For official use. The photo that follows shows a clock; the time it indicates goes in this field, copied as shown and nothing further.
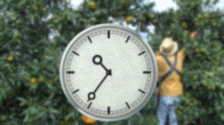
10:36
